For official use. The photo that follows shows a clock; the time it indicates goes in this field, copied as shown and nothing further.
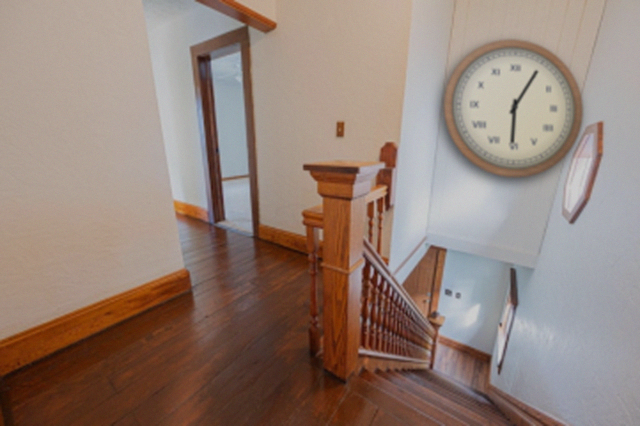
6:05
